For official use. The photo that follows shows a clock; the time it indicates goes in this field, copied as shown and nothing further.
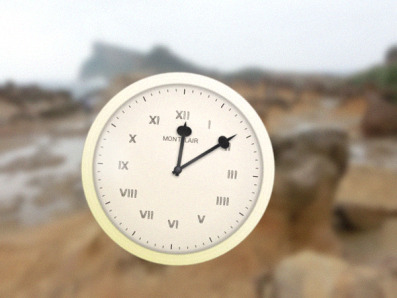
12:09
